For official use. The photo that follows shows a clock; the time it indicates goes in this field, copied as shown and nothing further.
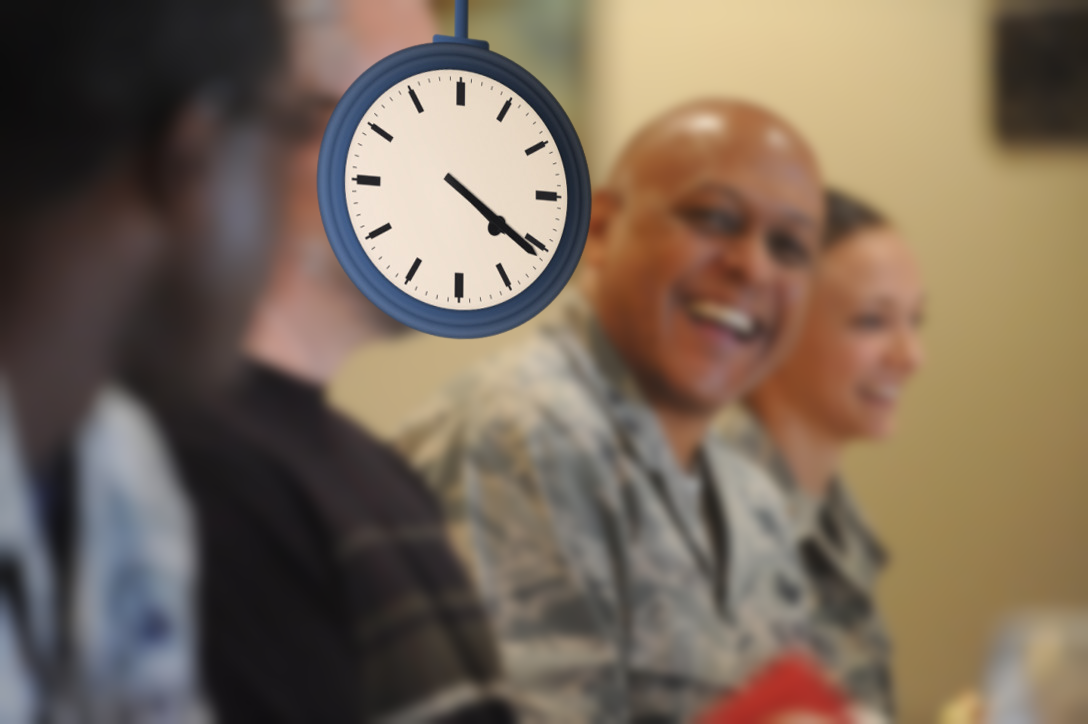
4:21
